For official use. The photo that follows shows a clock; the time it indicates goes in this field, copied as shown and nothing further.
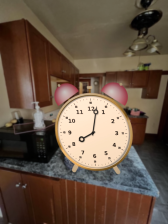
8:02
